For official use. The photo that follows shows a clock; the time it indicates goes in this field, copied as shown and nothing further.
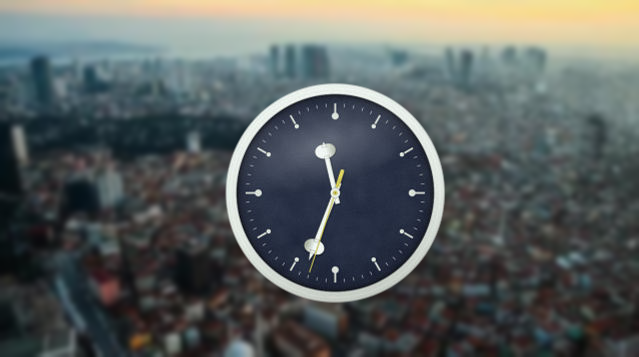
11:33:33
